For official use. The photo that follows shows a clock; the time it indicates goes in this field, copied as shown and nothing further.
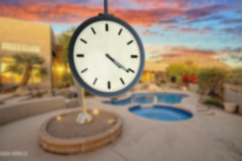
4:21
